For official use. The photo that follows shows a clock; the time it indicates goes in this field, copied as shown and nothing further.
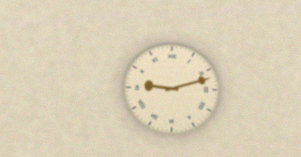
9:12
